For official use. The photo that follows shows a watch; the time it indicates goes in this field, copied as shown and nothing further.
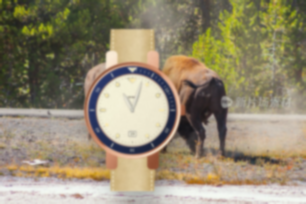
11:03
